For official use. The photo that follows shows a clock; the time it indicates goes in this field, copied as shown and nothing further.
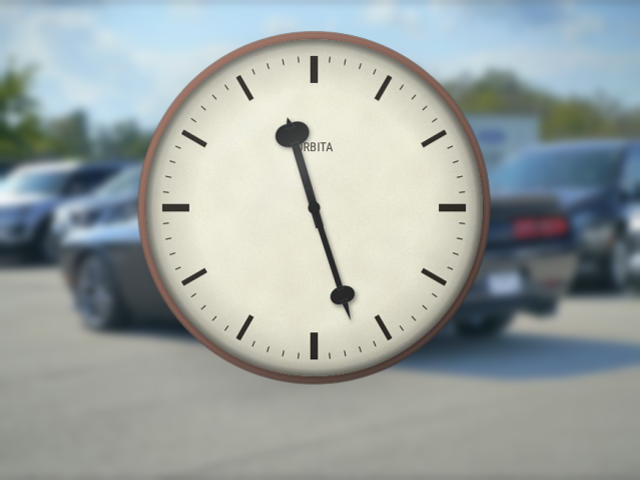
11:27
